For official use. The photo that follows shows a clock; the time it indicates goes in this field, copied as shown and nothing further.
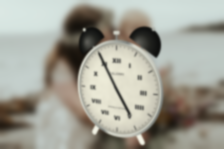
4:55
